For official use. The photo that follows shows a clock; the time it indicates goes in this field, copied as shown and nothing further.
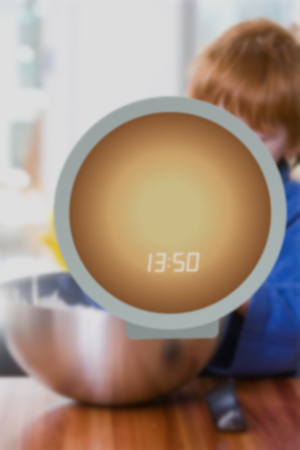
13:50
